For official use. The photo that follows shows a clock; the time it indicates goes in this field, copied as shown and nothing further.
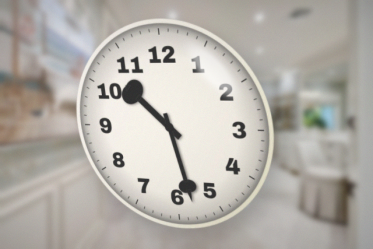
10:28
